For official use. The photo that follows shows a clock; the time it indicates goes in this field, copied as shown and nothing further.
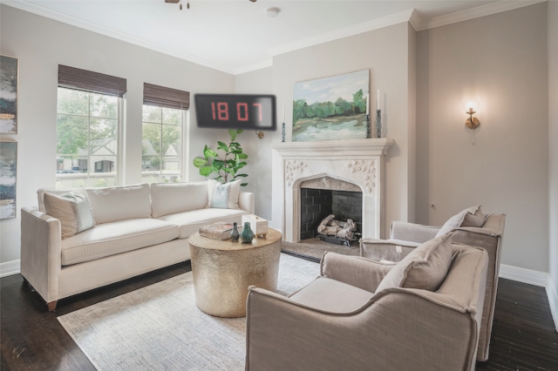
18:07
